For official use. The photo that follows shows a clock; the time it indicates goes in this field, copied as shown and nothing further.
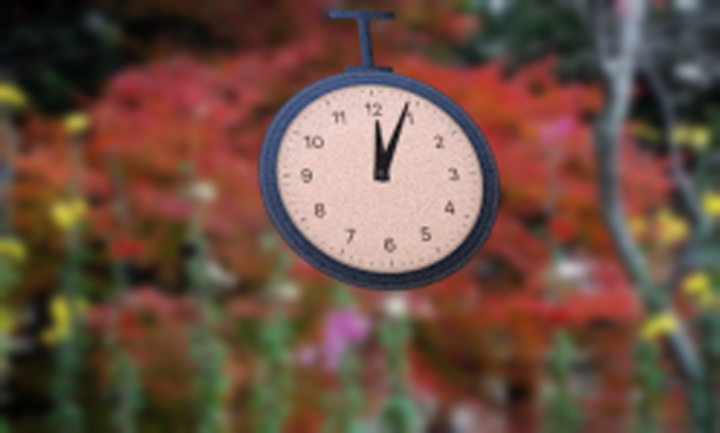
12:04
